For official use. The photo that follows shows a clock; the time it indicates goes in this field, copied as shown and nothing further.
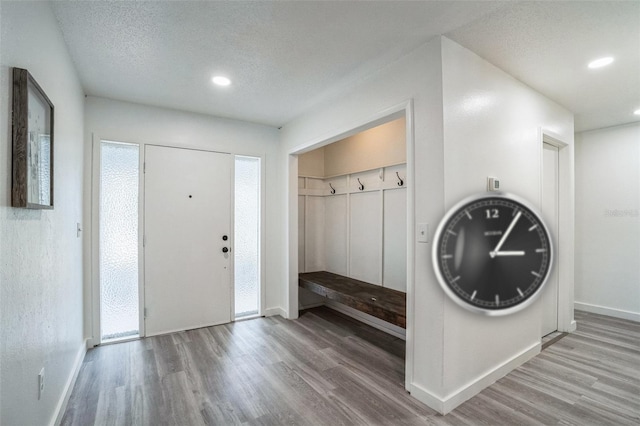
3:06
